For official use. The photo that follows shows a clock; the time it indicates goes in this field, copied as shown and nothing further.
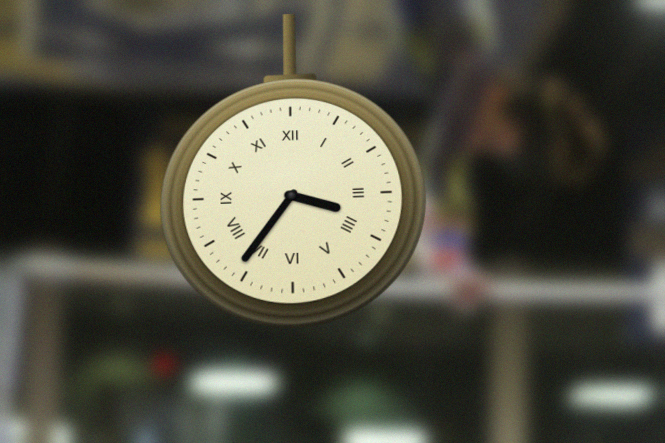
3:36
